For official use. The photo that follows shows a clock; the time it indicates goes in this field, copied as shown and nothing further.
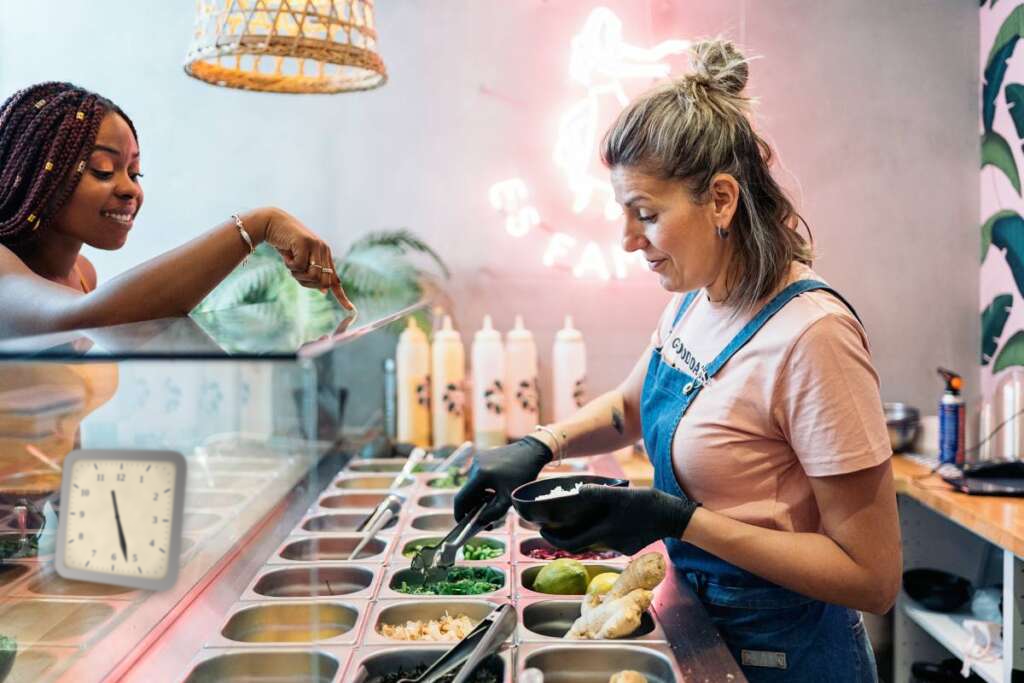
11:27
